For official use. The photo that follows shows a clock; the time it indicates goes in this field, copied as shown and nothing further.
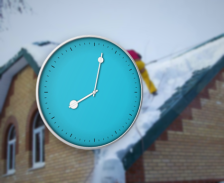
8:02
